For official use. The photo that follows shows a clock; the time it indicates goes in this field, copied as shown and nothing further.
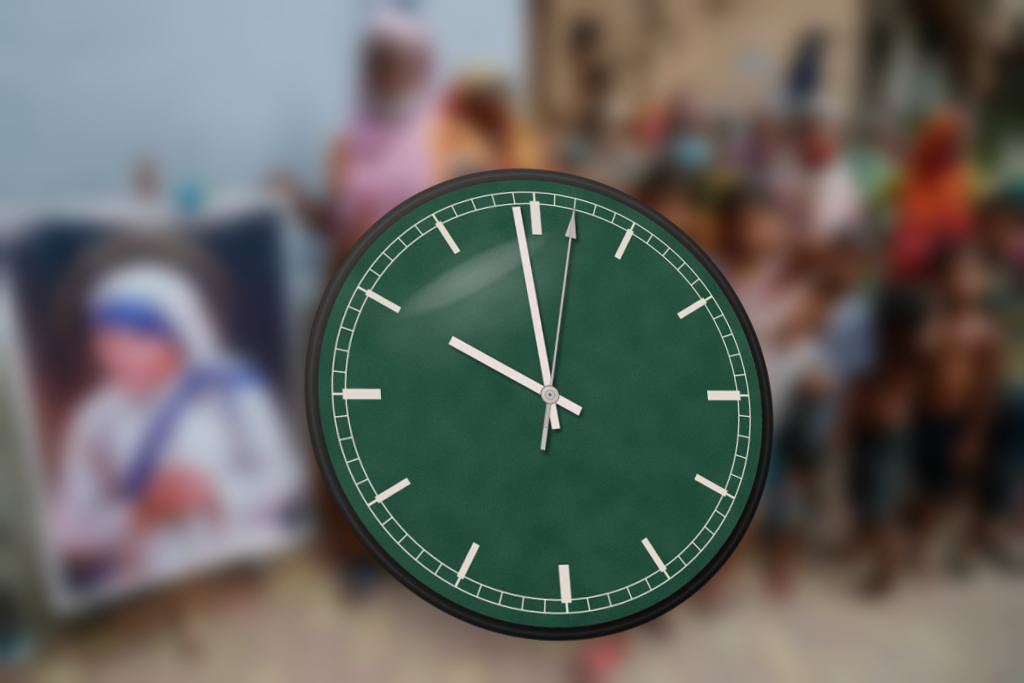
9:59:02
